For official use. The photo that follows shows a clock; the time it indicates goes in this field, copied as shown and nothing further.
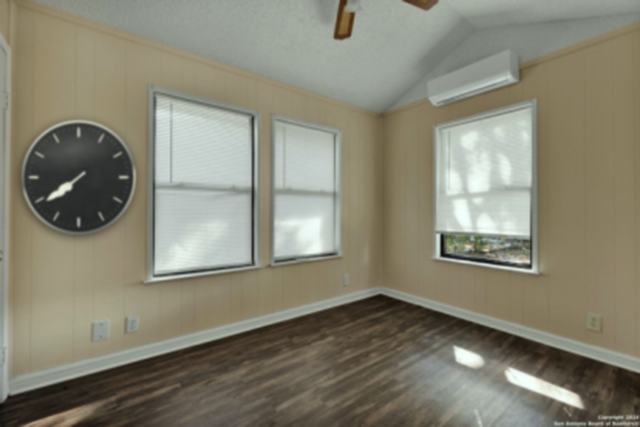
7:39
